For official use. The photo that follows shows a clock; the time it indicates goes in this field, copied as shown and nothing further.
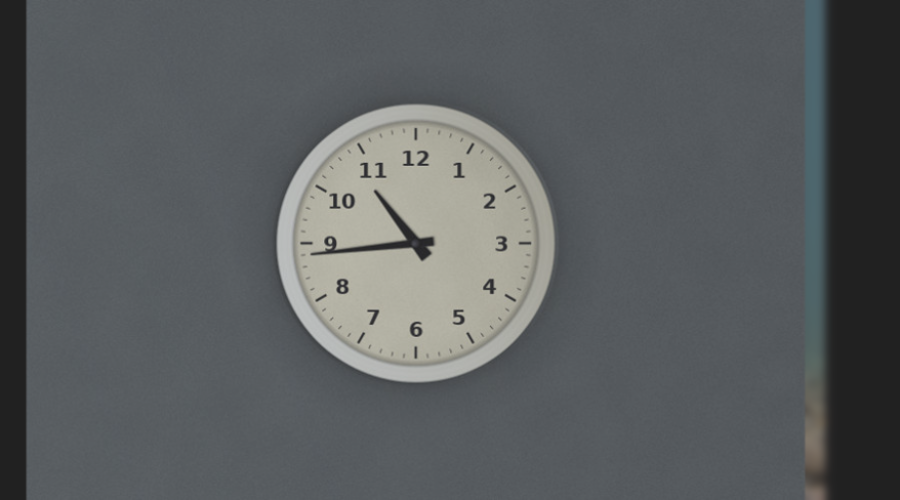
10:44
